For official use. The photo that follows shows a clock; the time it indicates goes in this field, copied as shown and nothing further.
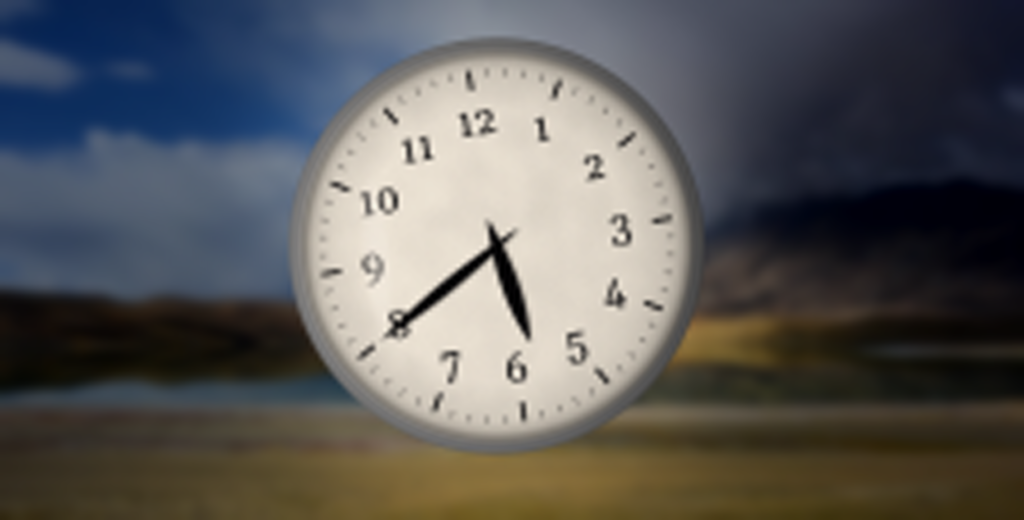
5:40
